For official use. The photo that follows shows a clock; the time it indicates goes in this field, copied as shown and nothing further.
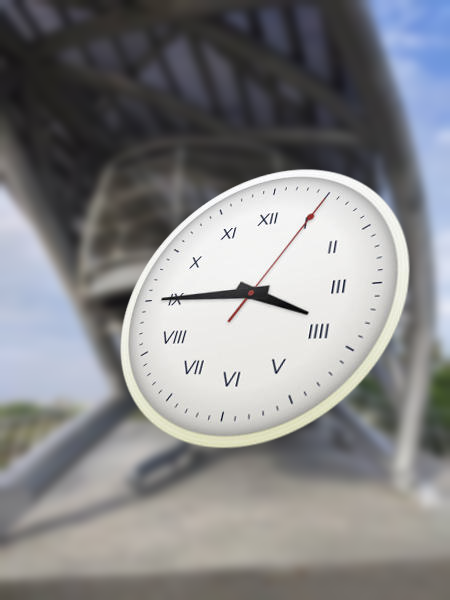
3:45:05
